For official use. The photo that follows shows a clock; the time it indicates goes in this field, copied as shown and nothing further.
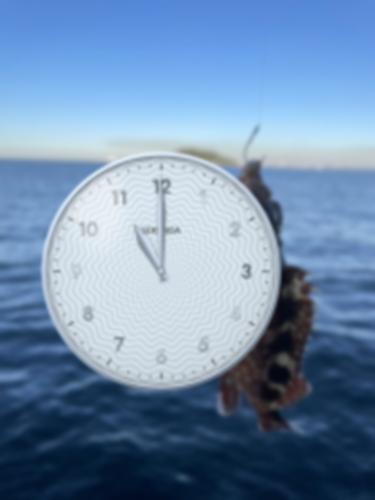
11:00
